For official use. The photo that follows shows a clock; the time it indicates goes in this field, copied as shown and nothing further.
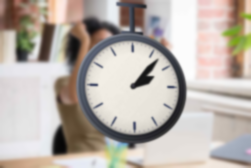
2:07
